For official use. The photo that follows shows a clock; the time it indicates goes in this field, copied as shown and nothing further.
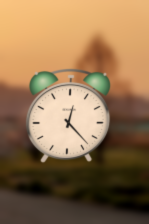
12:23
